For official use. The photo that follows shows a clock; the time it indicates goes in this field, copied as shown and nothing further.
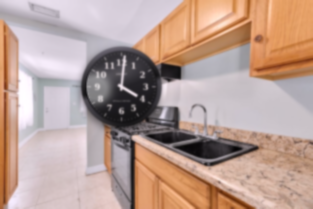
4:01
